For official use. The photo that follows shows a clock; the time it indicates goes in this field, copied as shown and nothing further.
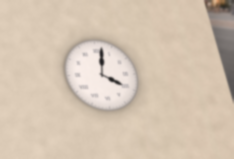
4:02
